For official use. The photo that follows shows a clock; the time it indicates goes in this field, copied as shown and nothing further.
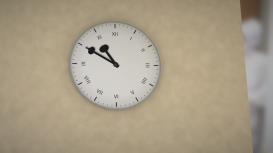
10:50
